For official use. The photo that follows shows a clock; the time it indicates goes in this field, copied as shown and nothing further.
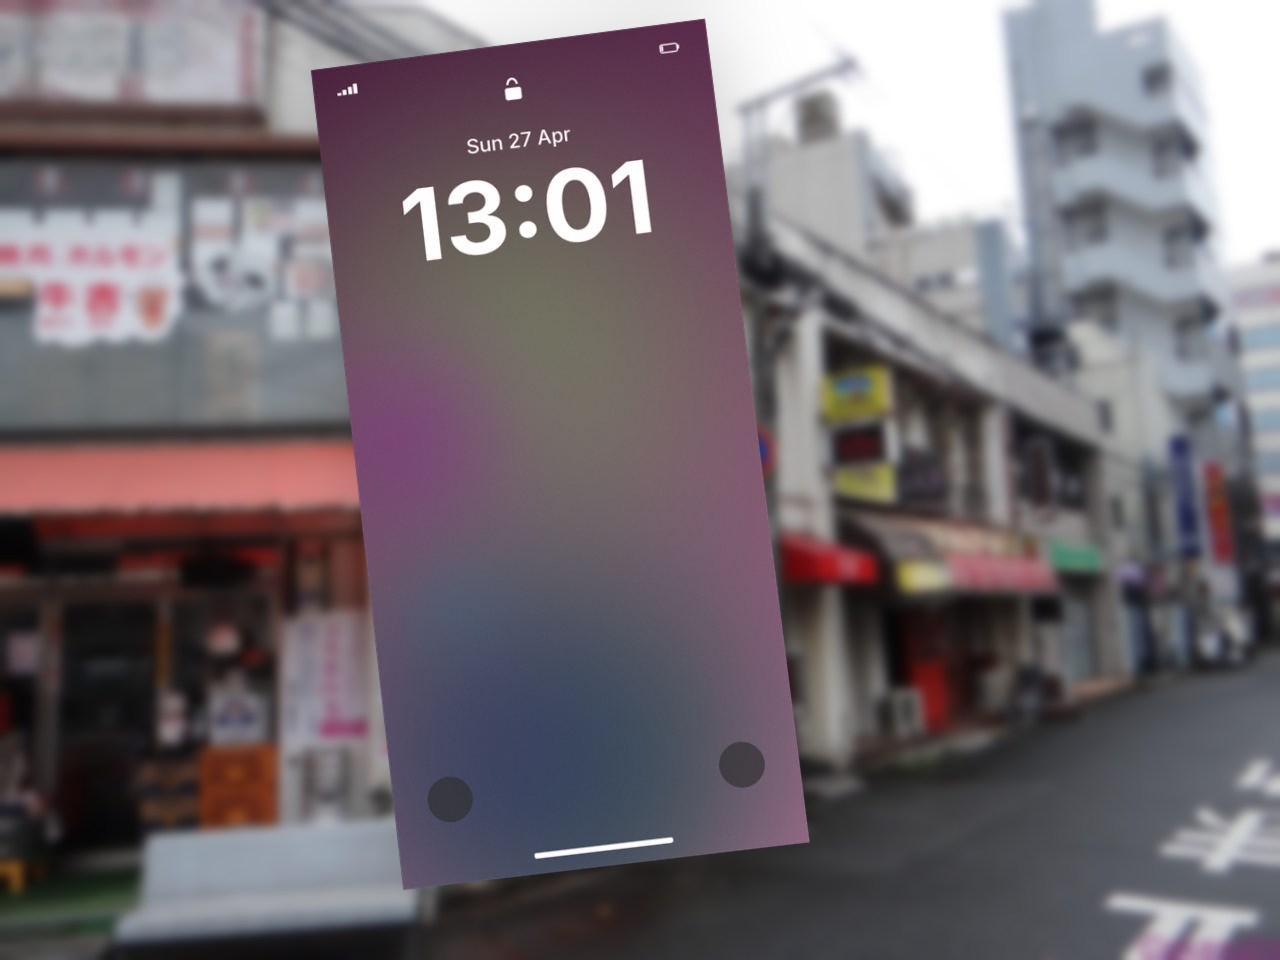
13:01
